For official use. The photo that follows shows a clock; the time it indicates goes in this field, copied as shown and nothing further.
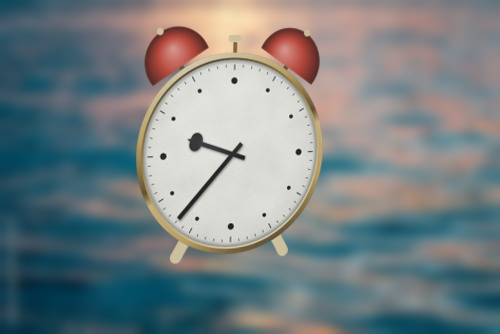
9:37
